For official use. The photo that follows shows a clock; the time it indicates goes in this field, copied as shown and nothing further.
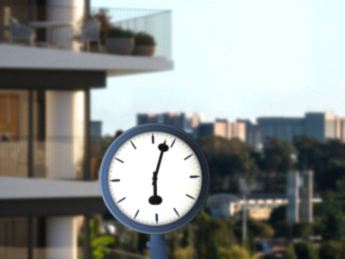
6:03
